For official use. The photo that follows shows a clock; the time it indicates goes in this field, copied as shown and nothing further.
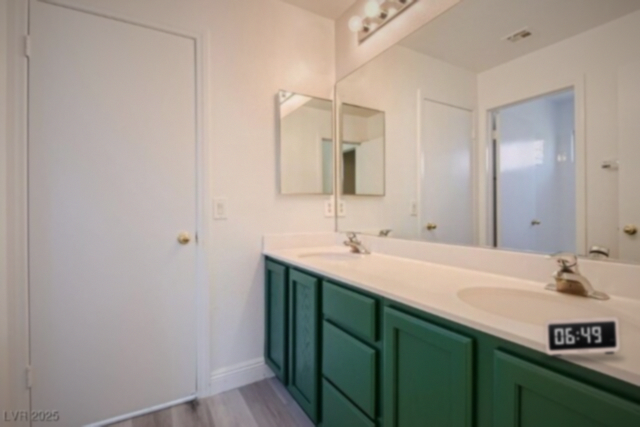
6:49
